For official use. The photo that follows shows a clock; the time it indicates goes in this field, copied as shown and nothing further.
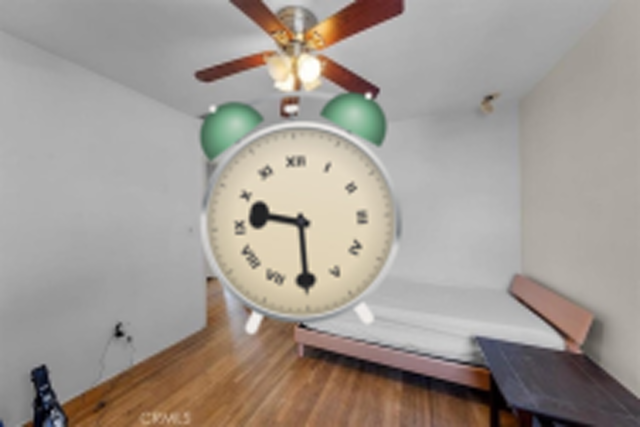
9:30
